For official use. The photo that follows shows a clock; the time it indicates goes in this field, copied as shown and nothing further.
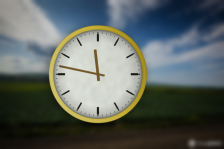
11:47
